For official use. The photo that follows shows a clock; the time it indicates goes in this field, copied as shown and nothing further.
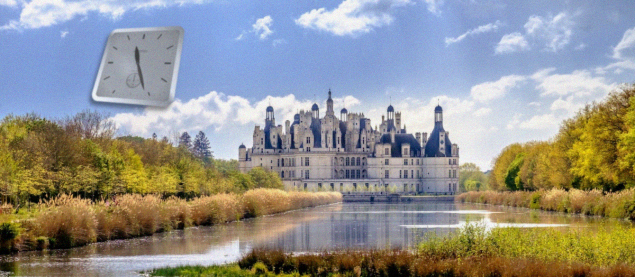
11:26
